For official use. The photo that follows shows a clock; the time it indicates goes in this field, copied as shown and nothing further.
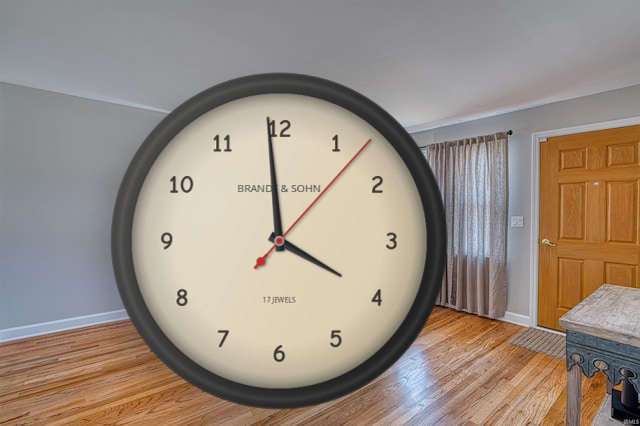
3:59:07
